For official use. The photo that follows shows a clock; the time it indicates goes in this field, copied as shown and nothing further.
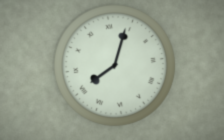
8:04
